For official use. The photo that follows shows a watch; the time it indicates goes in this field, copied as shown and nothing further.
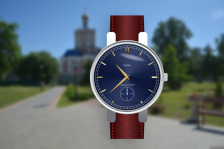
10:38
